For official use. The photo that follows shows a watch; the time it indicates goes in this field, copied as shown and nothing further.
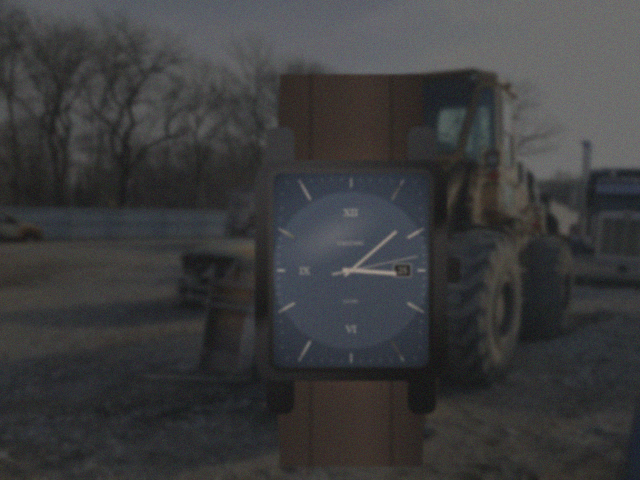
3:08:13
